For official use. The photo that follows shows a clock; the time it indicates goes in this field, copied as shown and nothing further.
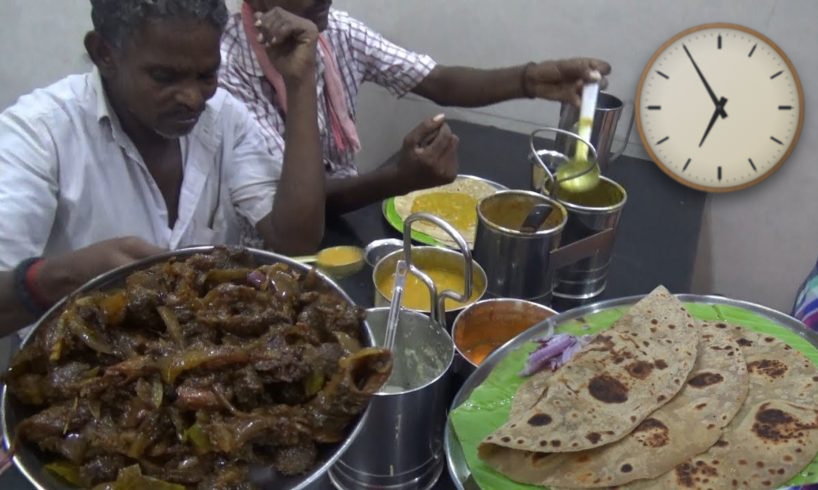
6:55
